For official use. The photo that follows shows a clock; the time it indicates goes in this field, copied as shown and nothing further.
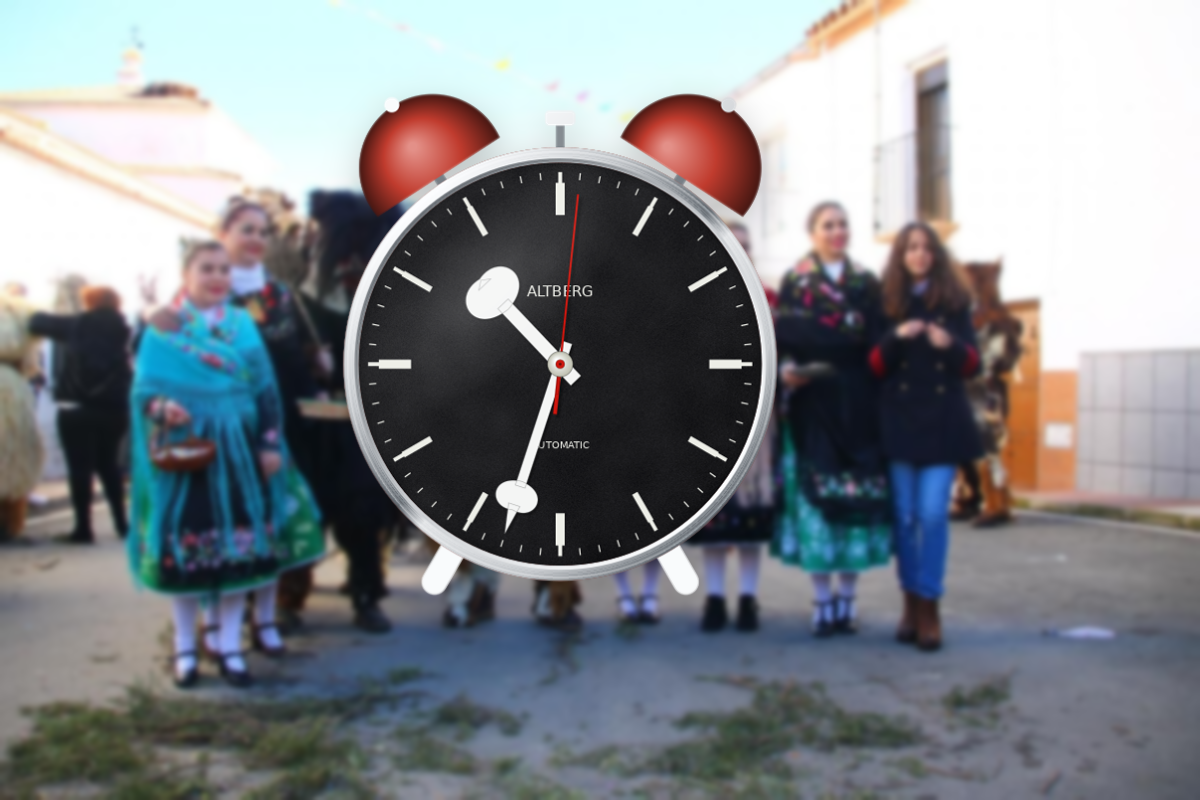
10:33:01
